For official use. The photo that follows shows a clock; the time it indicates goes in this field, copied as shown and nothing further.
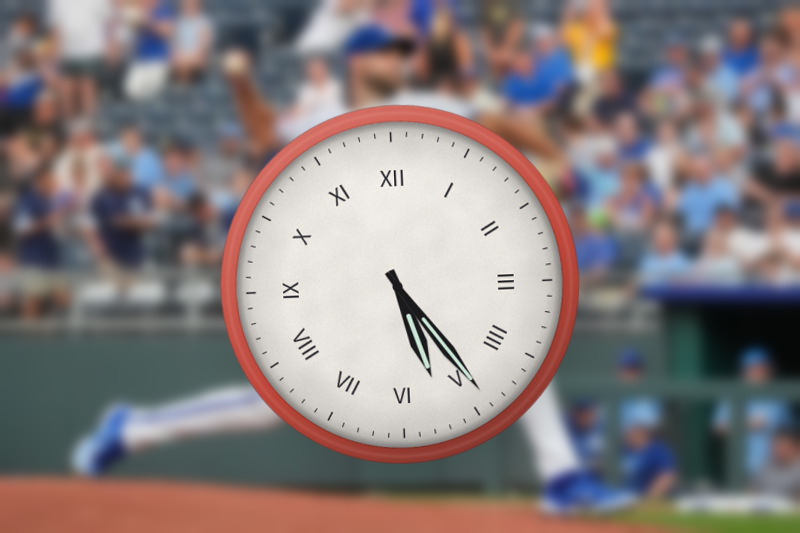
5:24
